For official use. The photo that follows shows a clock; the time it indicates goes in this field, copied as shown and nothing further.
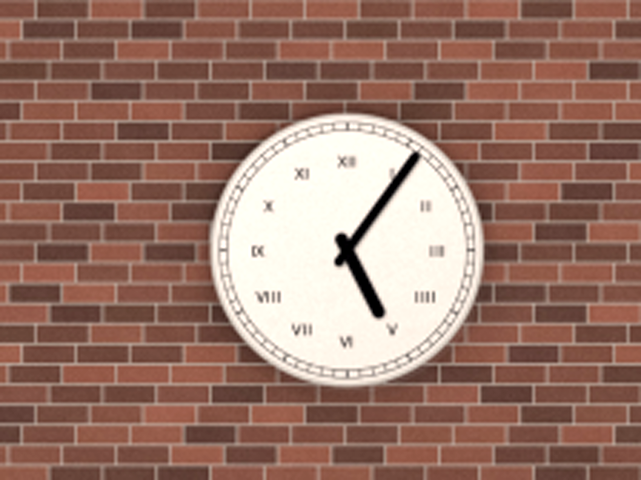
5:06
